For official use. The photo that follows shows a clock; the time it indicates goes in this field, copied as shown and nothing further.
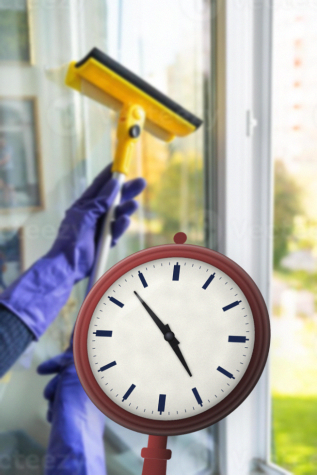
4:53
